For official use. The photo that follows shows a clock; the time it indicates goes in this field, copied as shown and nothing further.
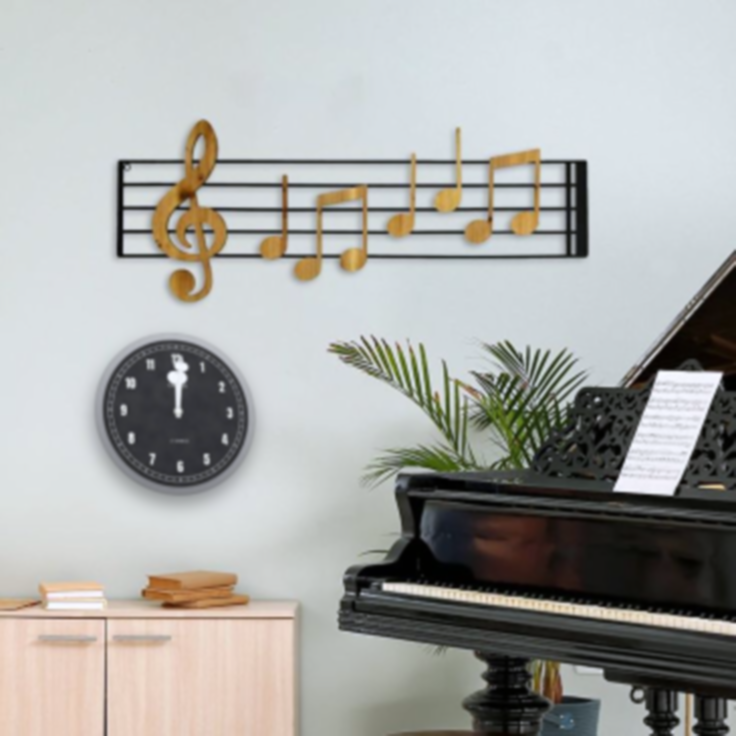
12:01
